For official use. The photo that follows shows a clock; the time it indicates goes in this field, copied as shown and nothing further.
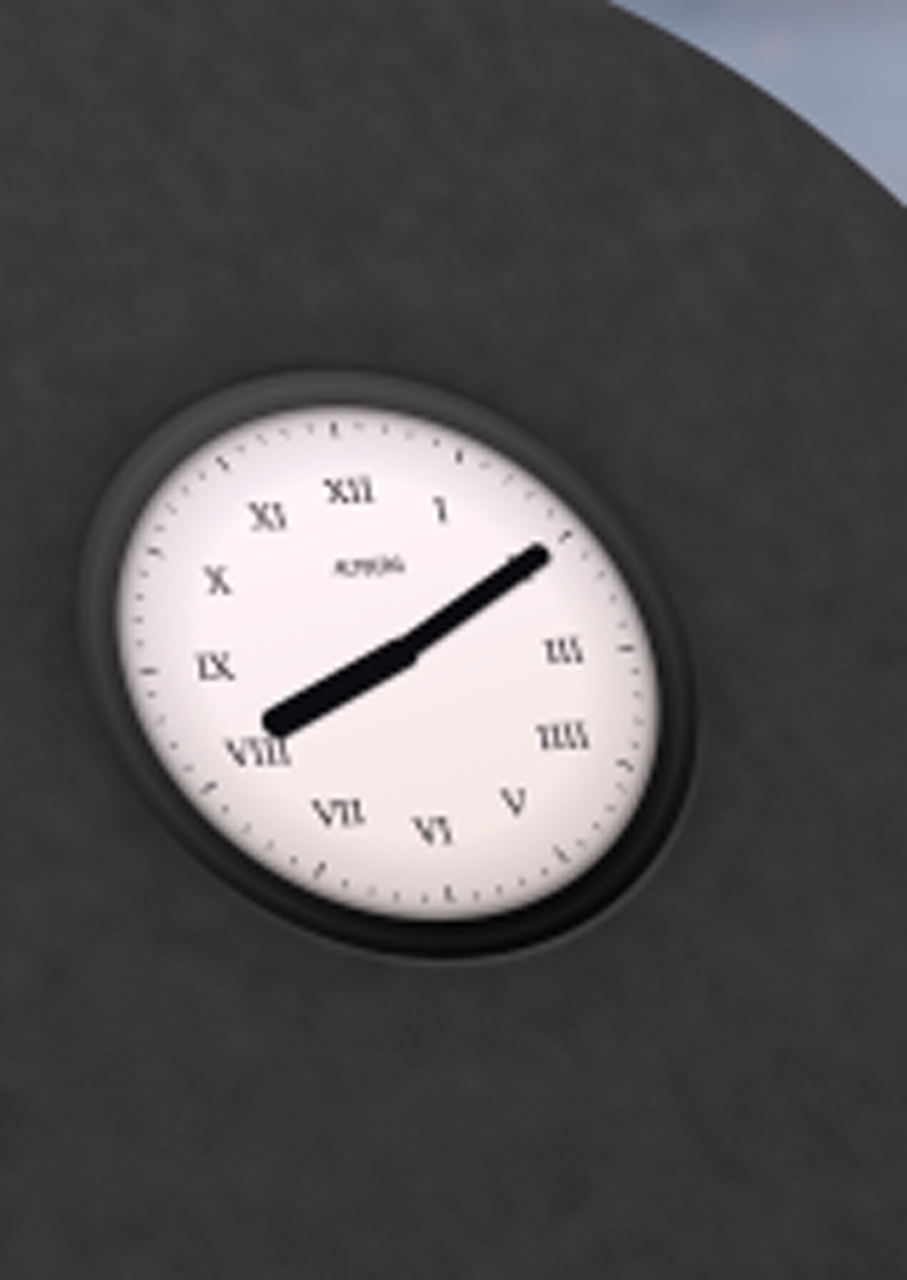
8:10
